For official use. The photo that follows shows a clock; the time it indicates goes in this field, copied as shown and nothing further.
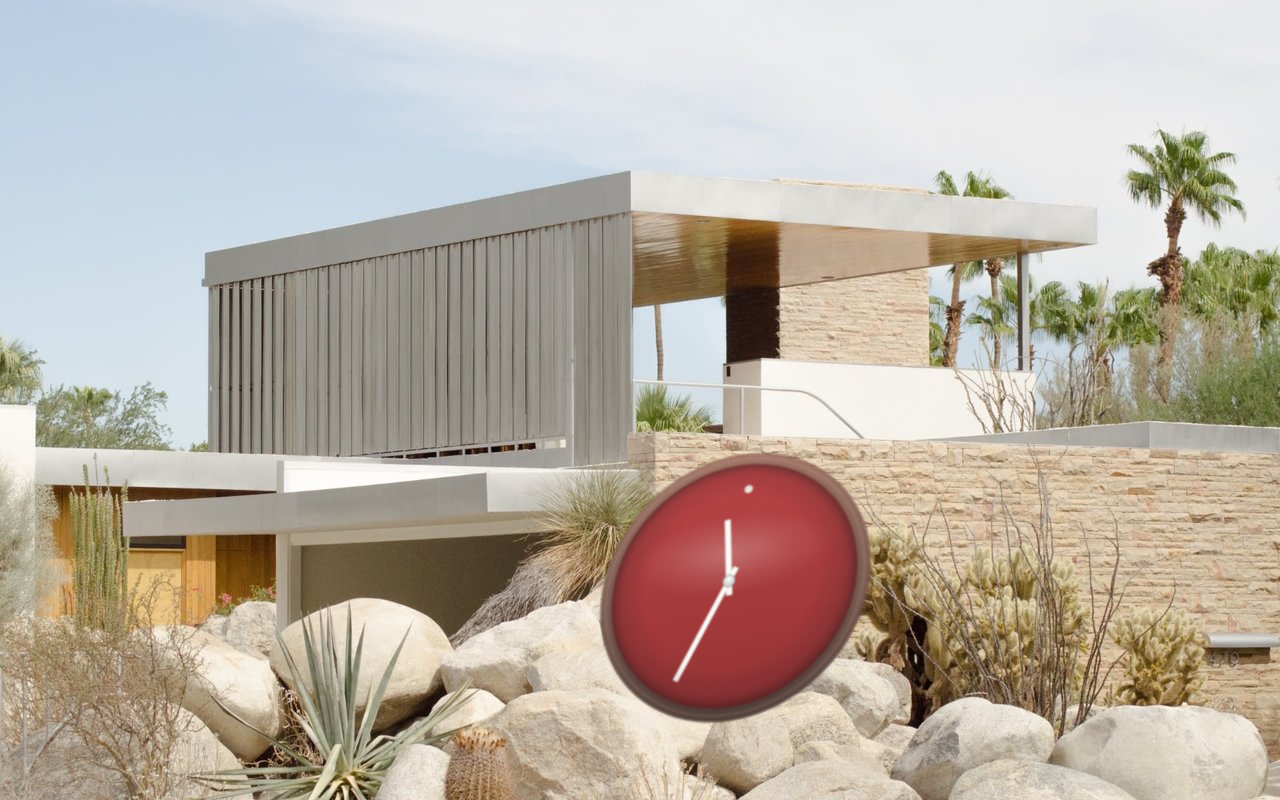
11:33
